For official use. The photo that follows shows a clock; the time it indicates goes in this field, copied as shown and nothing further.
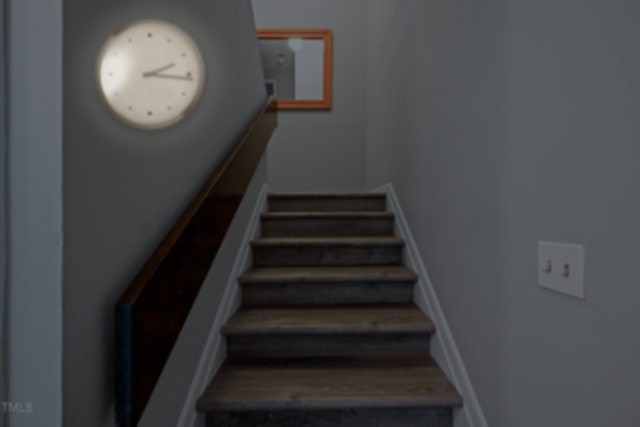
2:16
